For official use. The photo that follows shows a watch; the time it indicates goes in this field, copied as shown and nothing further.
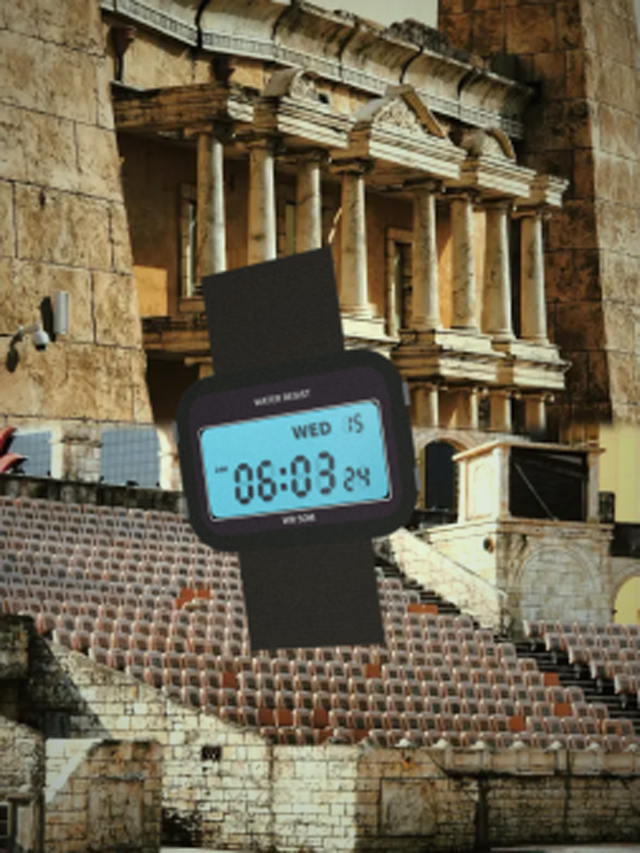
6:03:24
